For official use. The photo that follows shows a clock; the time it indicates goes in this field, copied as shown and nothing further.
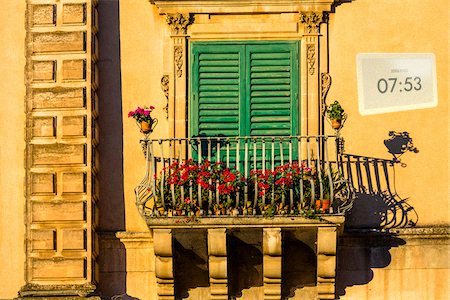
7:53
